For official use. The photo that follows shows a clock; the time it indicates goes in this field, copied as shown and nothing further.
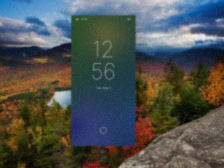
12:56
